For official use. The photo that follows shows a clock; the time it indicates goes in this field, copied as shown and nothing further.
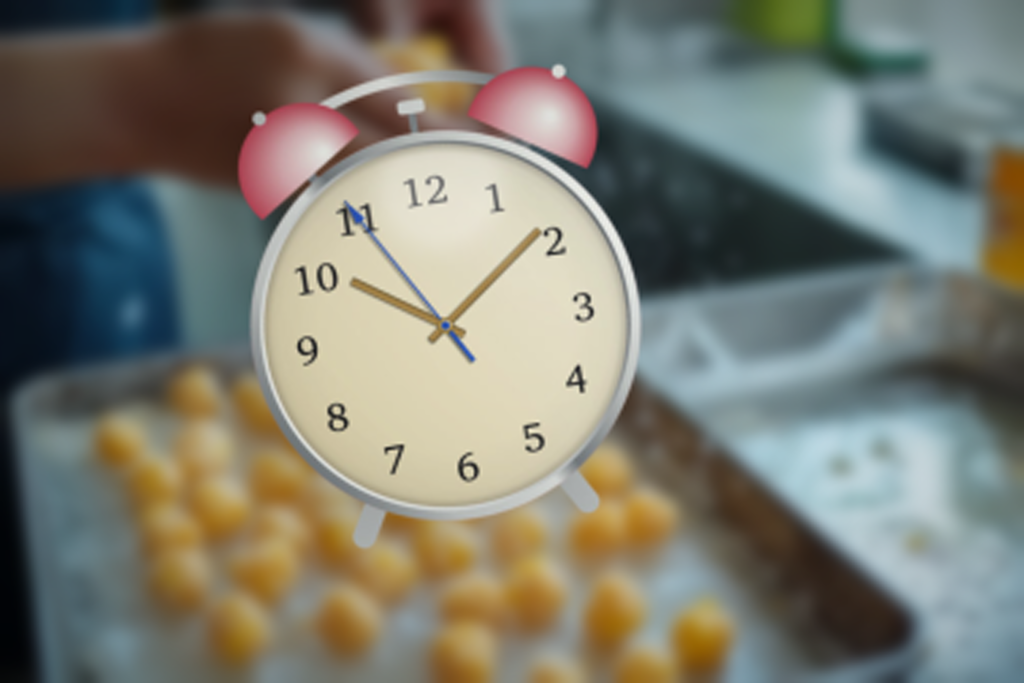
10:08:55
